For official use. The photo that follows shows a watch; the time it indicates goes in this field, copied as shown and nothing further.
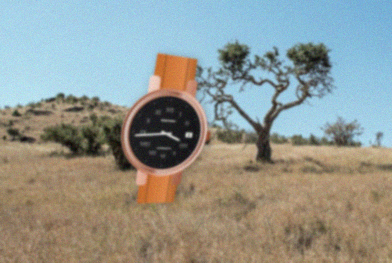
3:44
